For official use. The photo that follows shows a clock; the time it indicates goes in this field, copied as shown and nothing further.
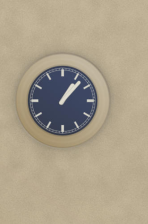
1:07
